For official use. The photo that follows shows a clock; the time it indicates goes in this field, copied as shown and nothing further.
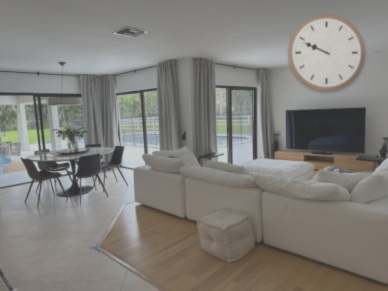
9:49
